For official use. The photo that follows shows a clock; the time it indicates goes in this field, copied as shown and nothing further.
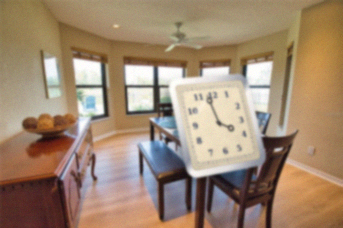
3:58
